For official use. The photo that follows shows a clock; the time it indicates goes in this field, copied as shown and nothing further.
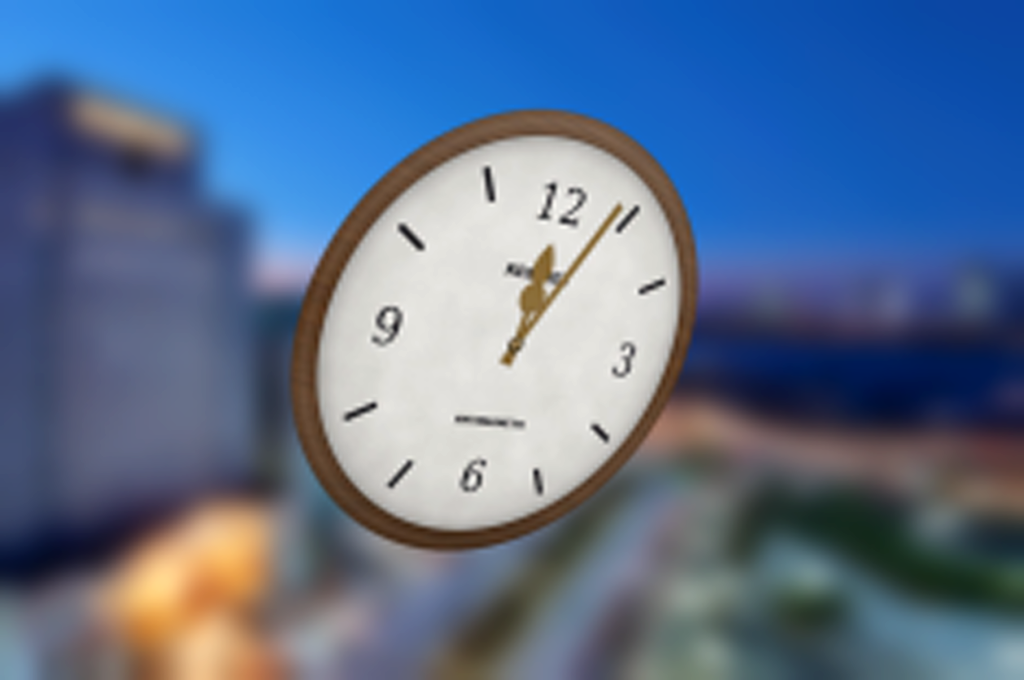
12:04
